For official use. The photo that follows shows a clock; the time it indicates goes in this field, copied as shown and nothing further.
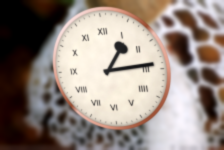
1:14
